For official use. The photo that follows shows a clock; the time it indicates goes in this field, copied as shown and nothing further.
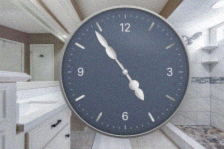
4:54
